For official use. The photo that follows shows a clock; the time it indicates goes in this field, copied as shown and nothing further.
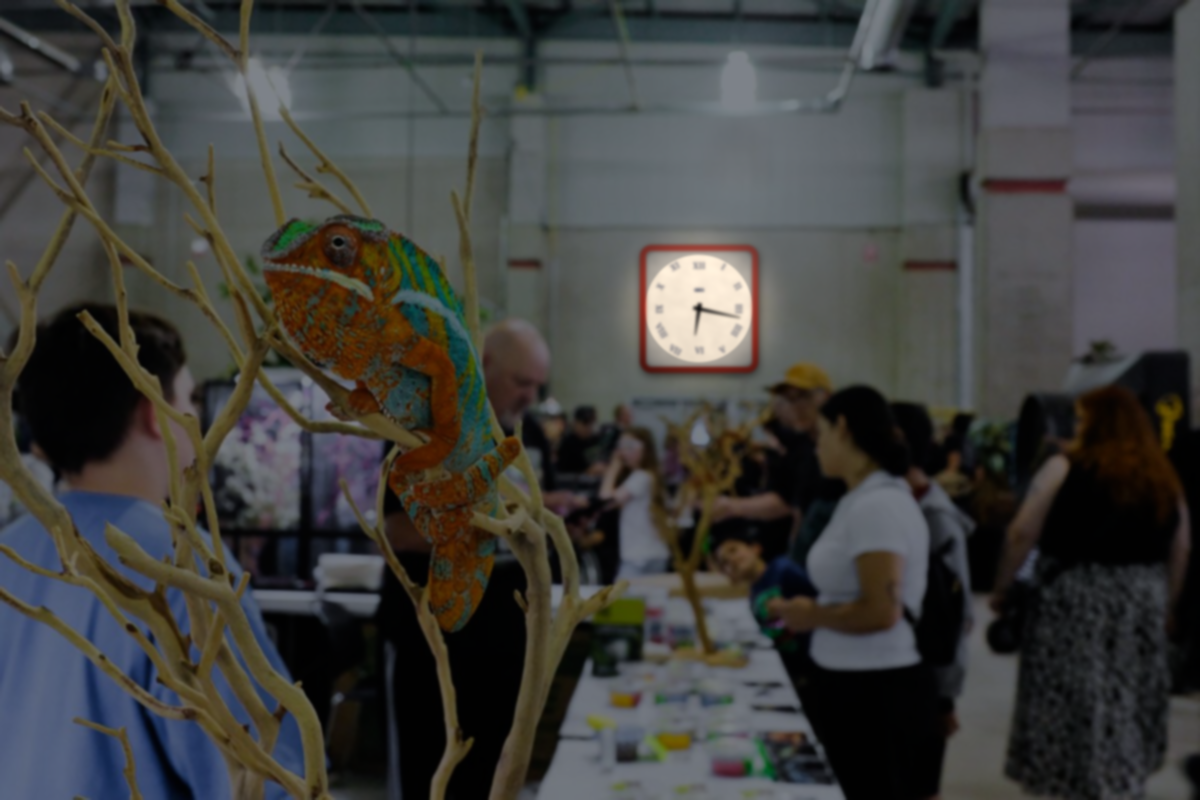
6:17
